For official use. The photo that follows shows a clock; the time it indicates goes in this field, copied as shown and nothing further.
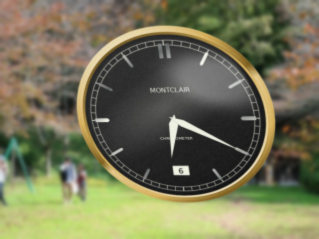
6:20
